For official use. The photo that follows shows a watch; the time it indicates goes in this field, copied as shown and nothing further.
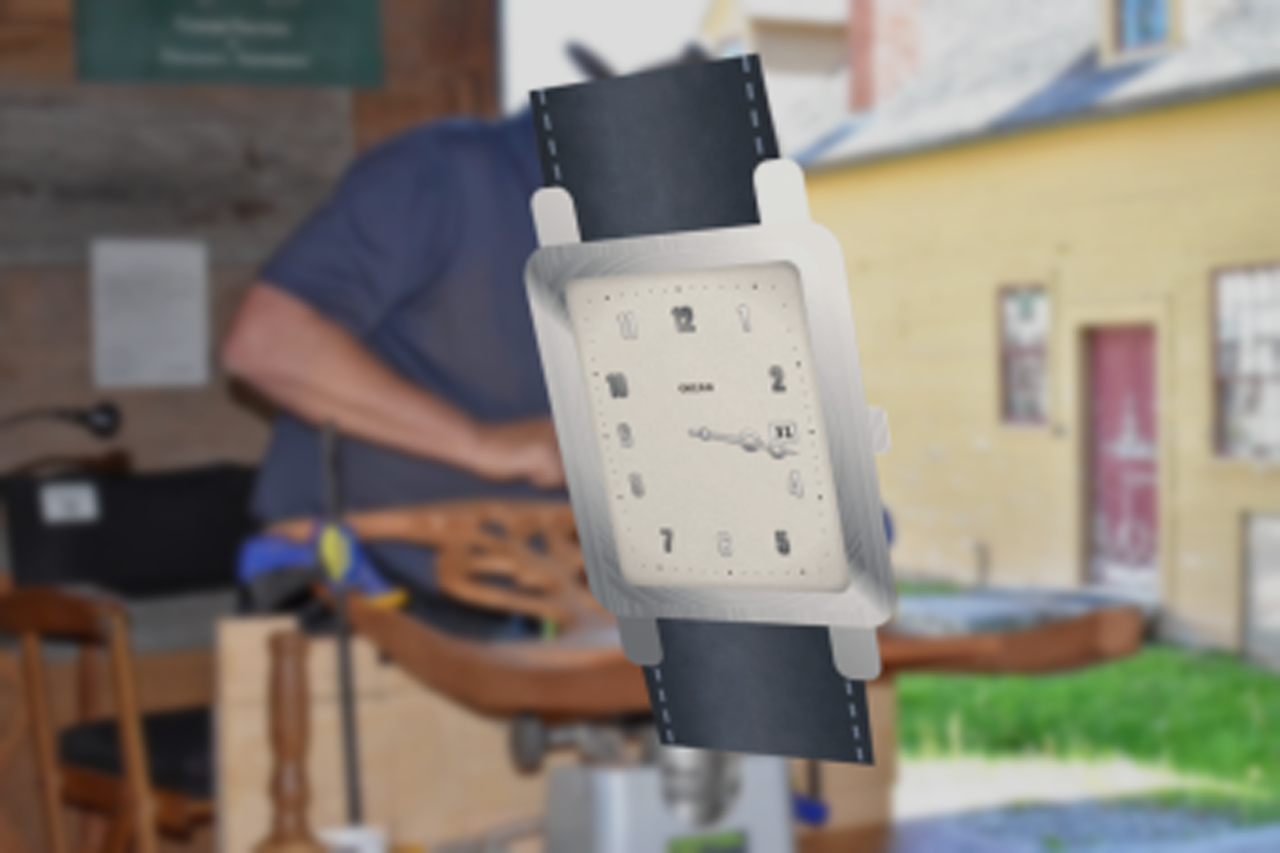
3:17
